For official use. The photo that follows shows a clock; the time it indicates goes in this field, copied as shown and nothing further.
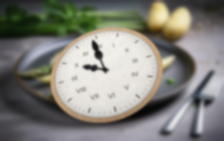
9:59
